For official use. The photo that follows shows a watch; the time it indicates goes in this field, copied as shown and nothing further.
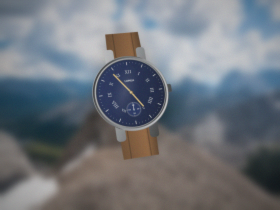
4:54
